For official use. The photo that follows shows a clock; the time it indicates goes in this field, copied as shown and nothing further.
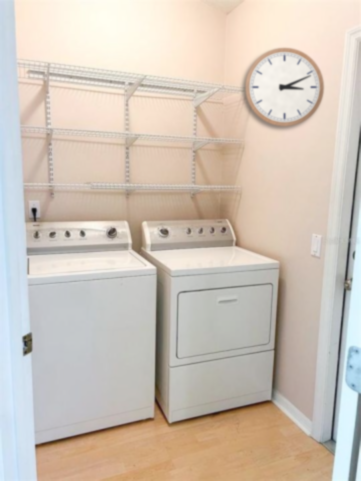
3:11
